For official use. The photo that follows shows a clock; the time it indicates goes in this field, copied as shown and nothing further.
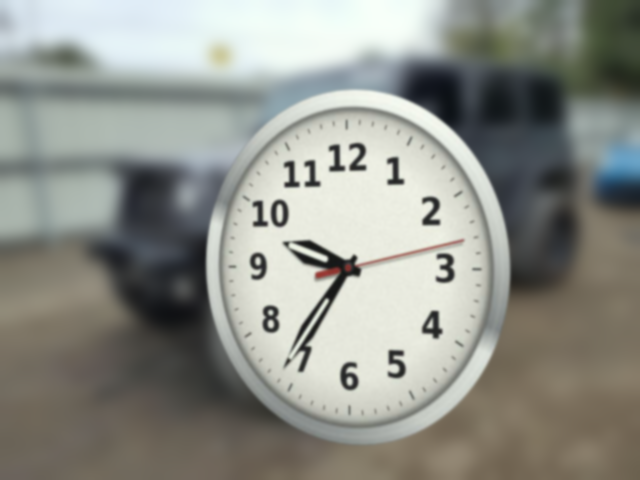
9:36:13
